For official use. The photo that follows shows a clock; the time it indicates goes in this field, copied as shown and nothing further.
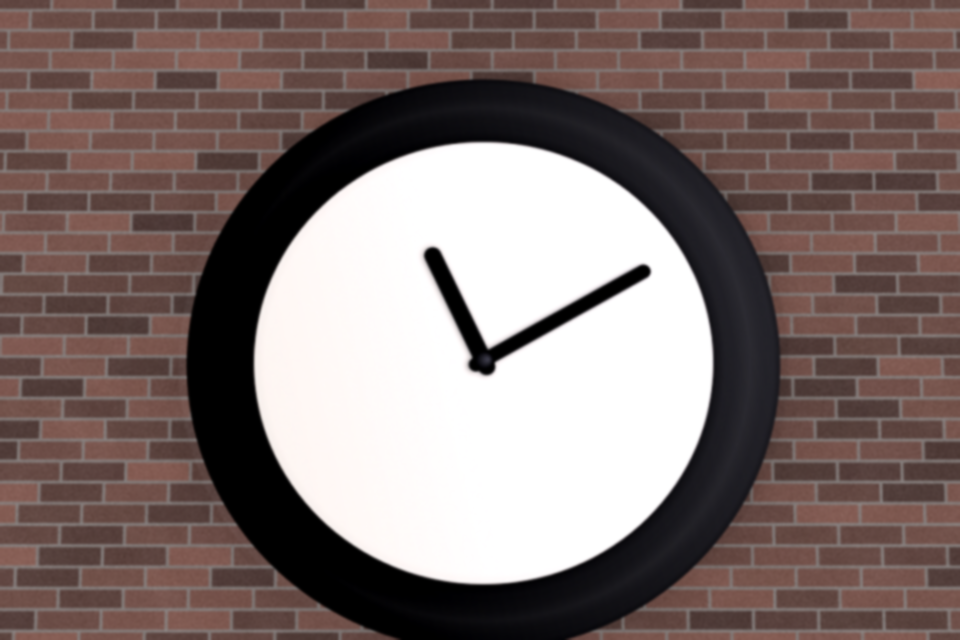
11:10
